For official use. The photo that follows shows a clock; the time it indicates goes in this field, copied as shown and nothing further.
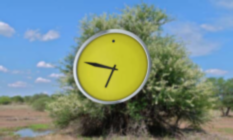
6:48
